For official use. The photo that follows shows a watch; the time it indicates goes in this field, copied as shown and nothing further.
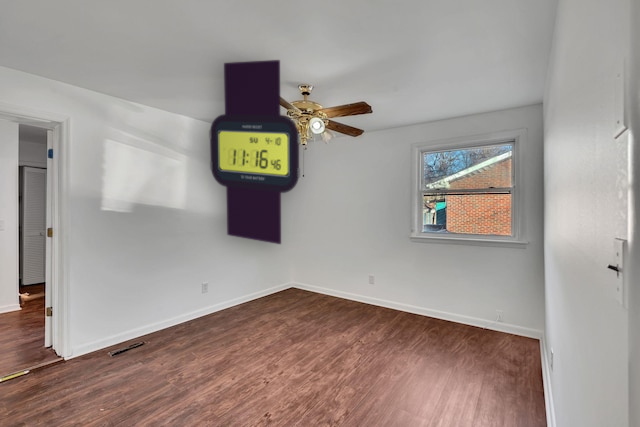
11:16
